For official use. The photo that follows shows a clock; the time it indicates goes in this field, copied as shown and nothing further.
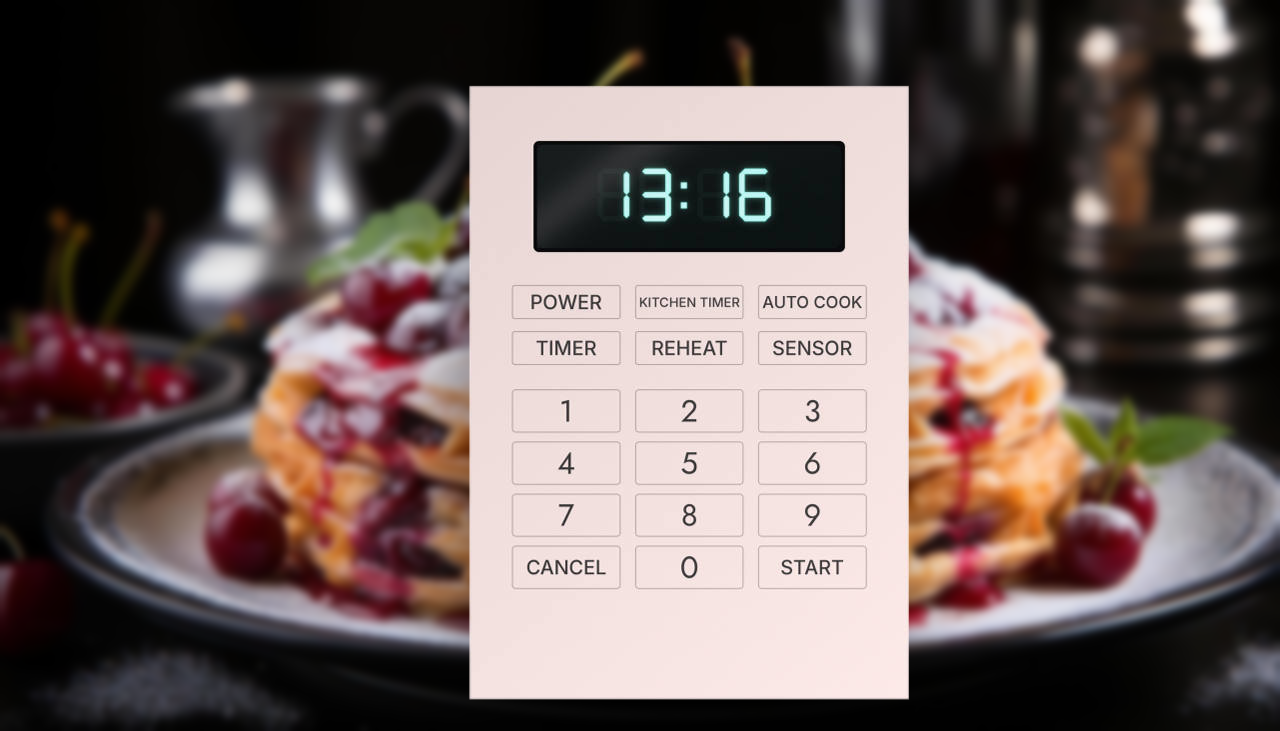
13:16
